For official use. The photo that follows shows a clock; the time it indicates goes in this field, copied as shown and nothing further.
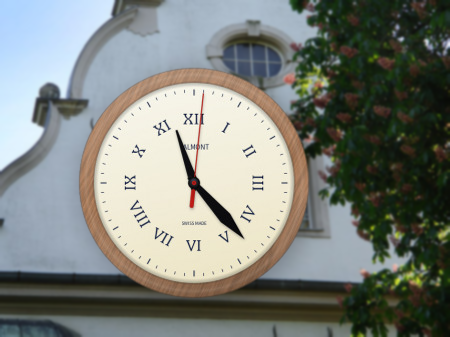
11:23:01
